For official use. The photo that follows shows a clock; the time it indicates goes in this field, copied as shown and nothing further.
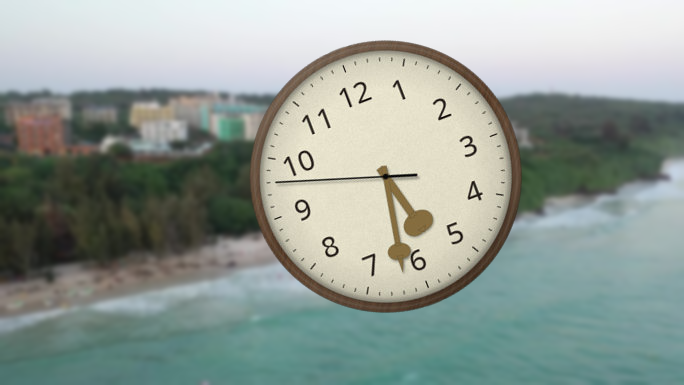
5:31:48
